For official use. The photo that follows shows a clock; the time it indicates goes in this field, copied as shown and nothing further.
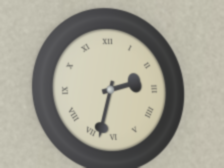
2:33
